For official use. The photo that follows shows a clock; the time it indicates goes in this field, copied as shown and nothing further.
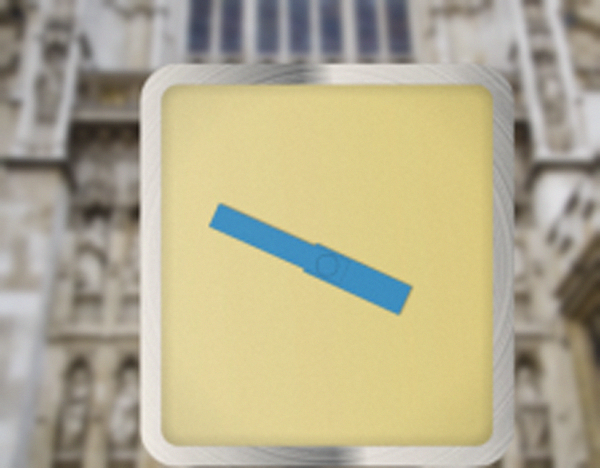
3:49
